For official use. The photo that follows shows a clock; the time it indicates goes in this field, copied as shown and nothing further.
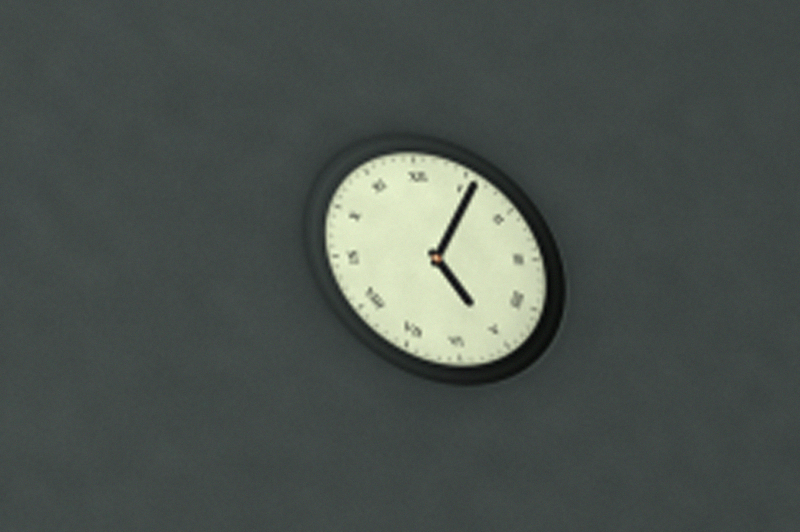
5:06
